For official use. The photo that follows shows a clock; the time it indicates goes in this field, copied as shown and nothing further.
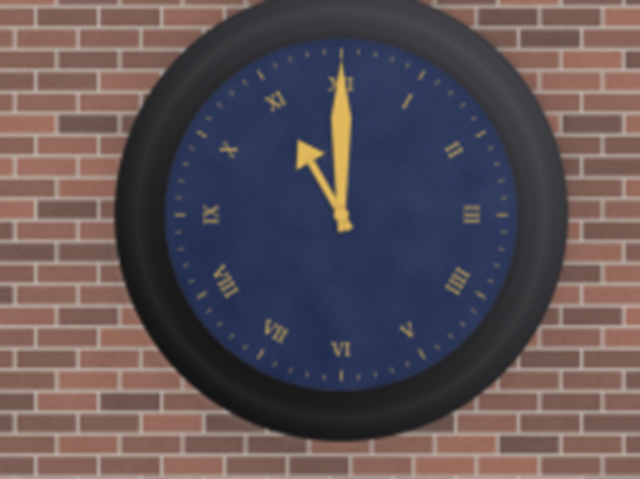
11:00
